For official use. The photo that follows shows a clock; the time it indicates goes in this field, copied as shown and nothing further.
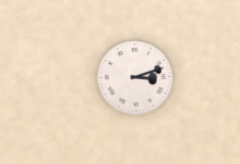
3:12
